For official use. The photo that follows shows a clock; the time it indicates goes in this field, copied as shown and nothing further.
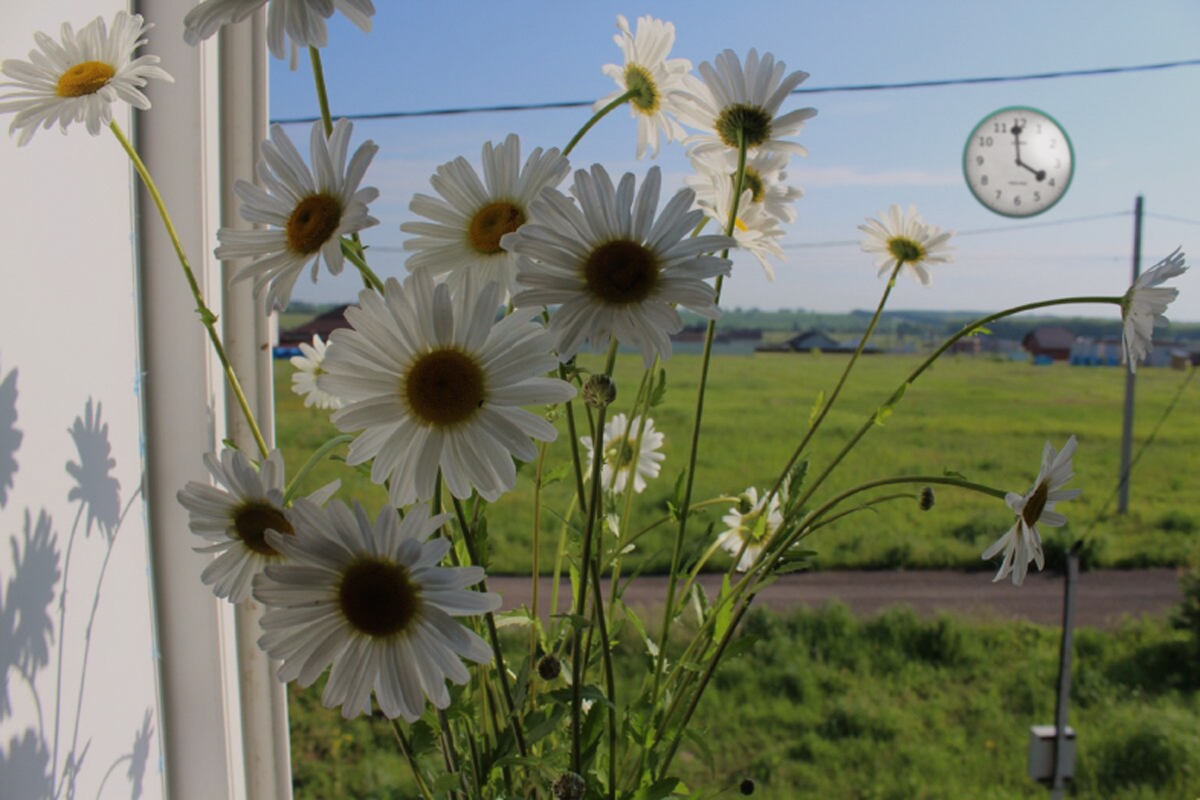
3:59
